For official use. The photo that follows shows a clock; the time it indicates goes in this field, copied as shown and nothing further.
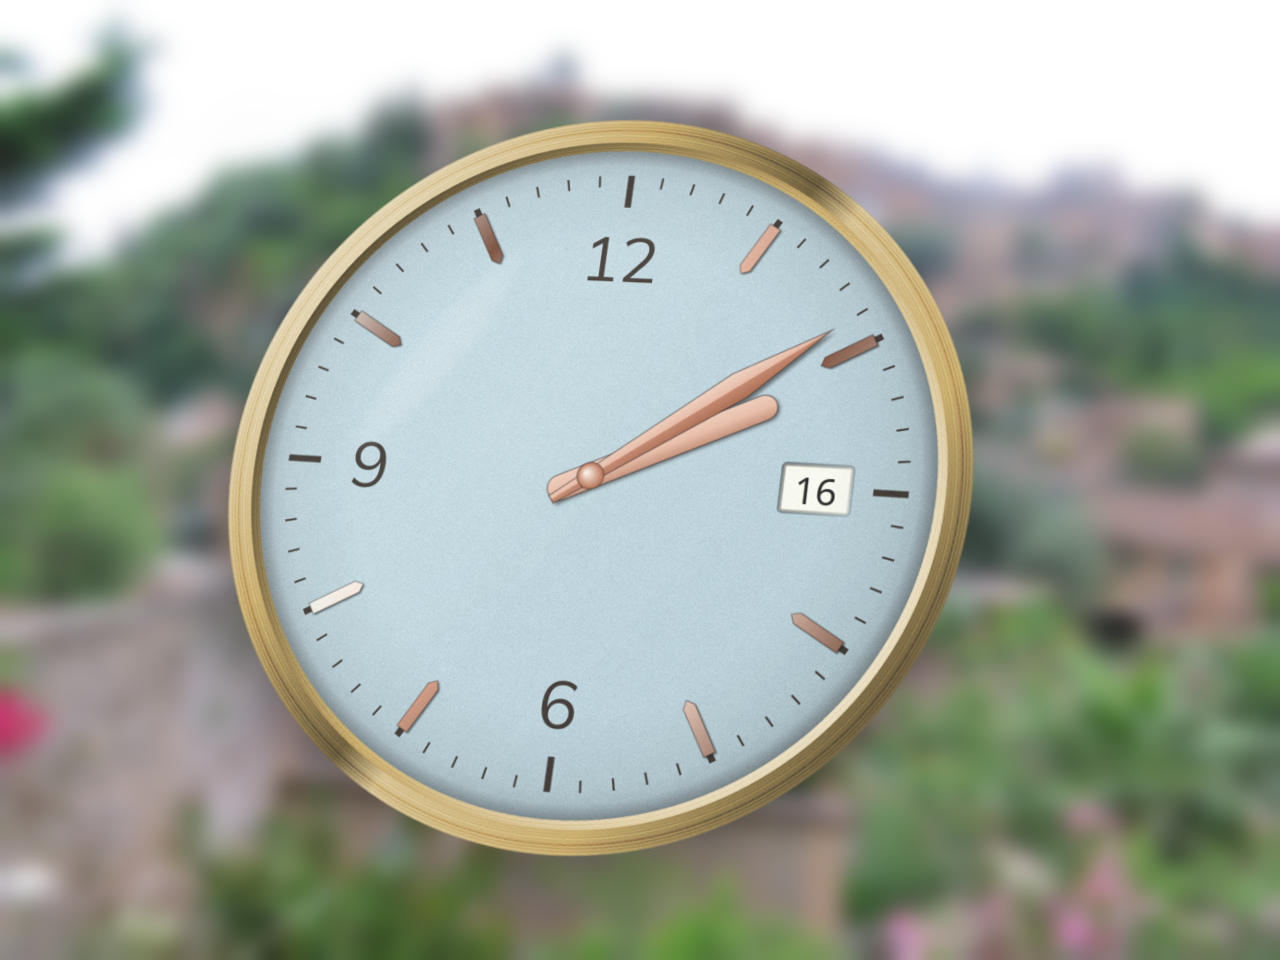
2:09
